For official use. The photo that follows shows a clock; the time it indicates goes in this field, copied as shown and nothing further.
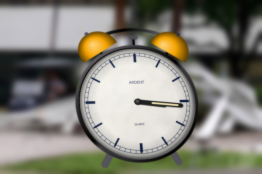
3:16
